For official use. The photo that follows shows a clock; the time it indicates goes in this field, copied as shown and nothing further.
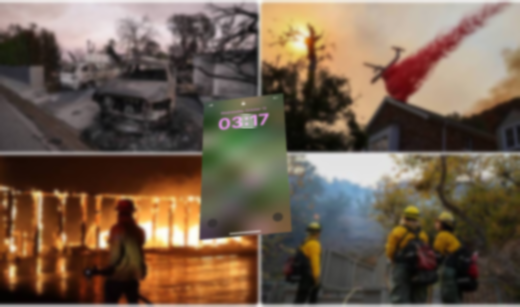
3:17
